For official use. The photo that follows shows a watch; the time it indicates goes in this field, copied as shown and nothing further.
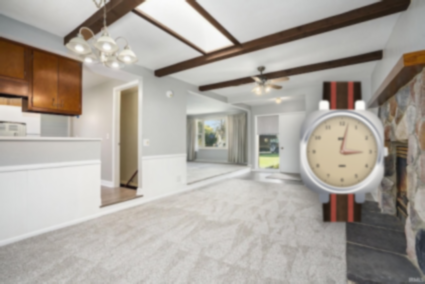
3:02
